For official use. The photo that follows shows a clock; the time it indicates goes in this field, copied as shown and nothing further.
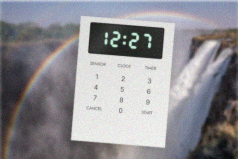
12:27
